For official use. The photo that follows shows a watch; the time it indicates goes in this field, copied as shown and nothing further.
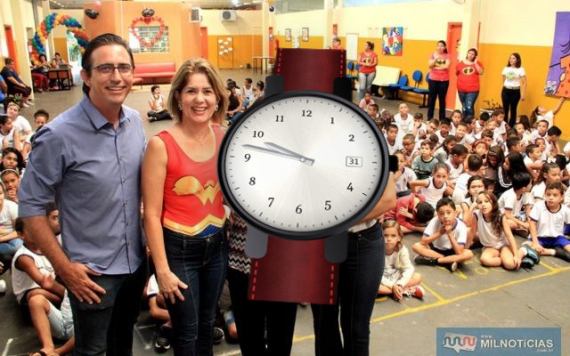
9:47
